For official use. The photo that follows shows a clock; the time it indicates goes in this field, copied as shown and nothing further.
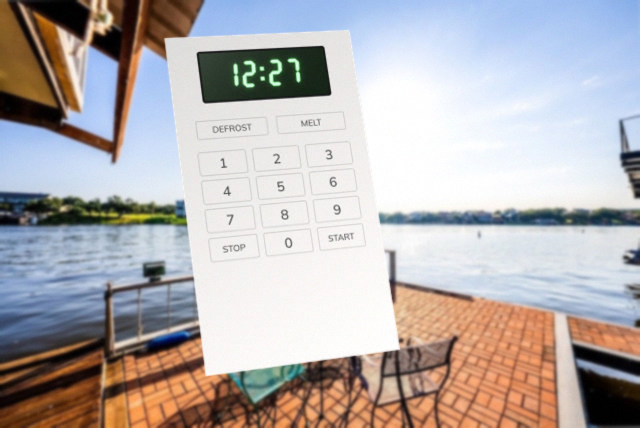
12:27
